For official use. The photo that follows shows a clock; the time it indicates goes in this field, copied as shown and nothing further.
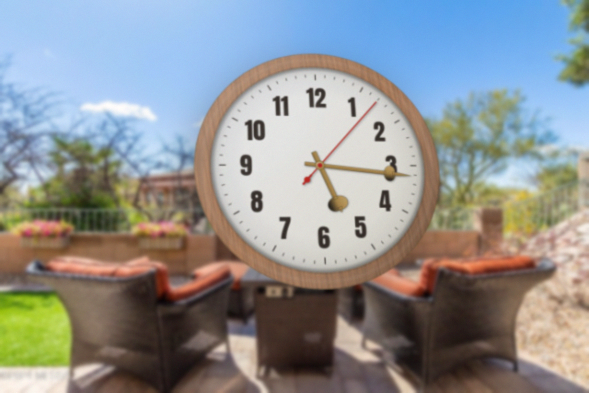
5:16:07
